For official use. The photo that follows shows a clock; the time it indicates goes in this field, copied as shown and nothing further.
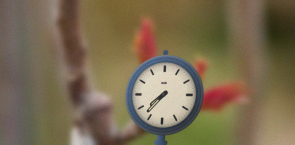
7:37
